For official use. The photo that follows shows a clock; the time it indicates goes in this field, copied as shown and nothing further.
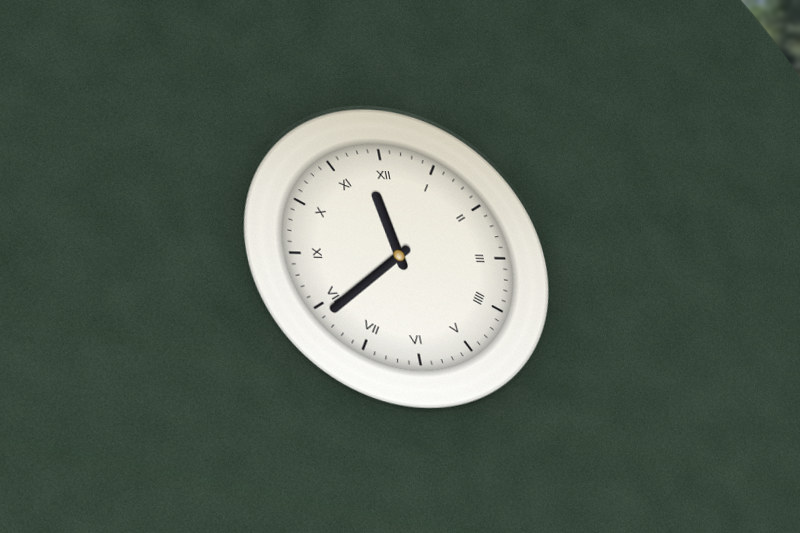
11:39
